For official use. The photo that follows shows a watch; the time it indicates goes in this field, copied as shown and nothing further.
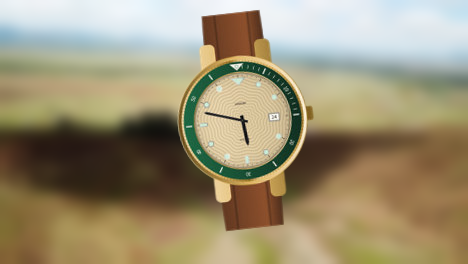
5:48
